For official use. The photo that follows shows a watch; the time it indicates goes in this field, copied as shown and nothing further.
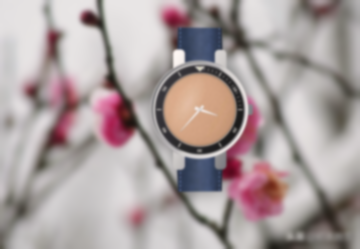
3:37
